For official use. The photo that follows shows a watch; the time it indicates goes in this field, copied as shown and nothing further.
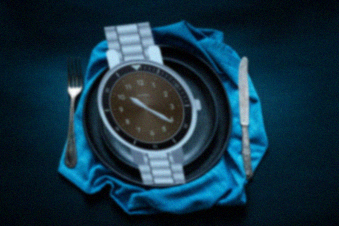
10:21
